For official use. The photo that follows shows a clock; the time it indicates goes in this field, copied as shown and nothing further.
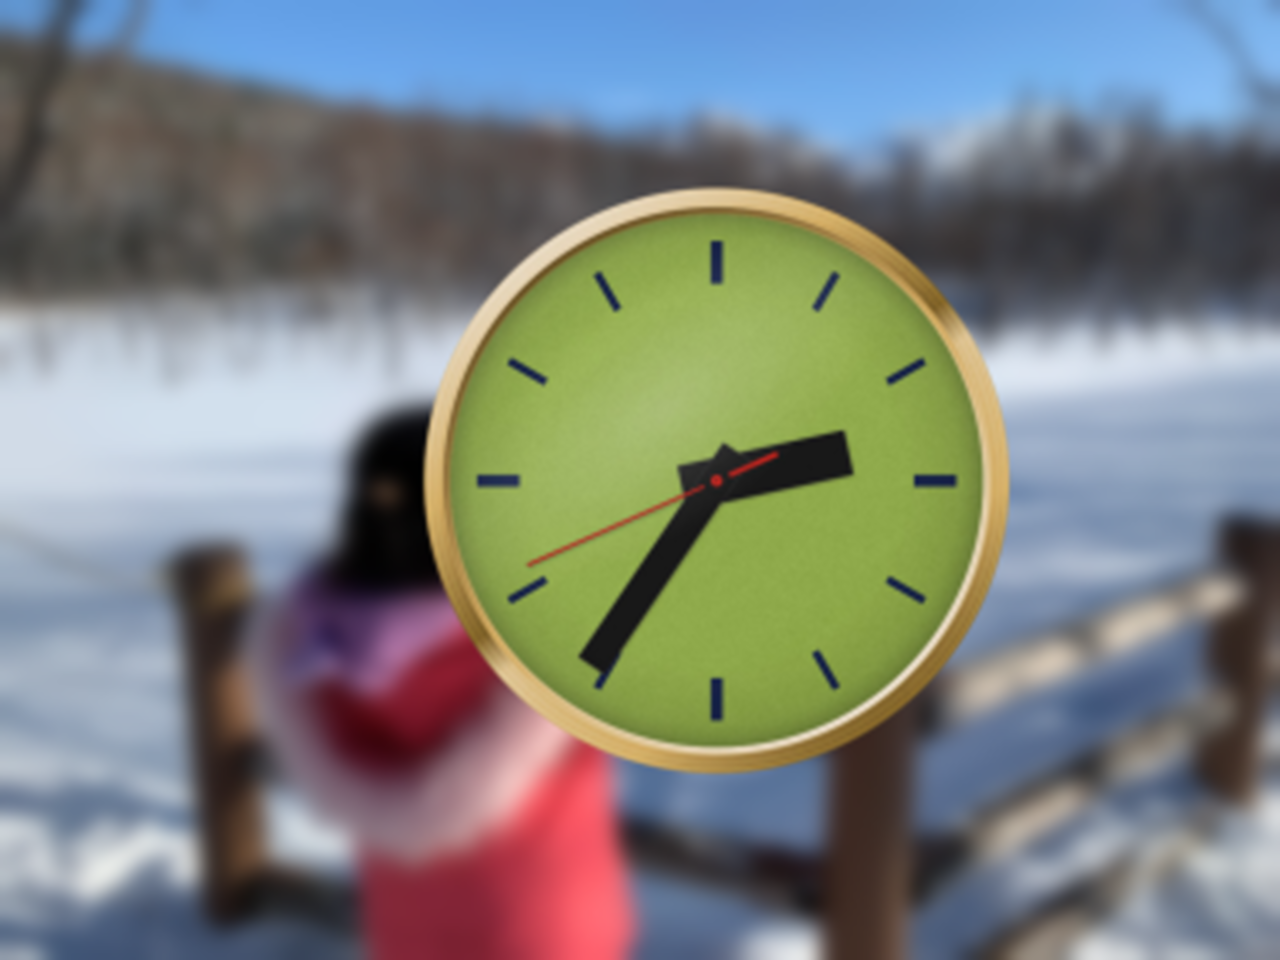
2:35:41
